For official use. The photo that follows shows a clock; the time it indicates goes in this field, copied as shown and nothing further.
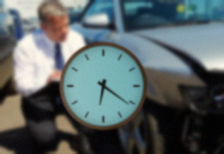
6:21
